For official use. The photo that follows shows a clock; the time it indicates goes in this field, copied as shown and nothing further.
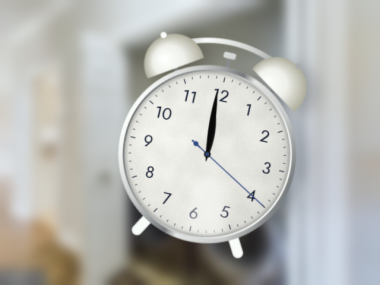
11:59:20
